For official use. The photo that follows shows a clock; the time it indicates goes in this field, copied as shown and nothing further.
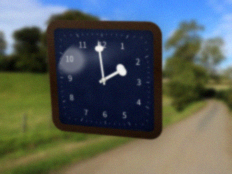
1:59
